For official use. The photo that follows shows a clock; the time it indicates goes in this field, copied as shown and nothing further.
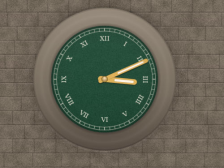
3:11
